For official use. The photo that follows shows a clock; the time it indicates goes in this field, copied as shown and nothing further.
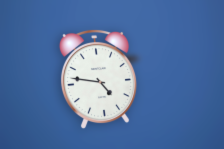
4:47
